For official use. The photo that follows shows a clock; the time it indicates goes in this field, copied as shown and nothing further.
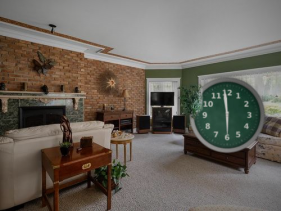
5:59
